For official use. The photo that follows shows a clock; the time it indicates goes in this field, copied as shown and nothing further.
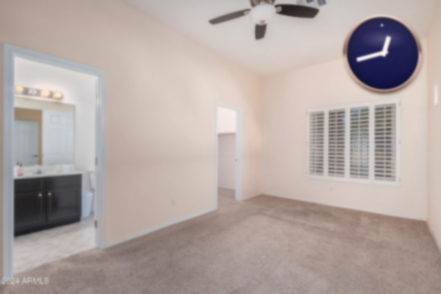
12:43
